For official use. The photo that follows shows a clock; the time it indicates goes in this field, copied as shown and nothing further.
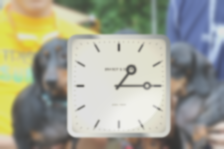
1:15
